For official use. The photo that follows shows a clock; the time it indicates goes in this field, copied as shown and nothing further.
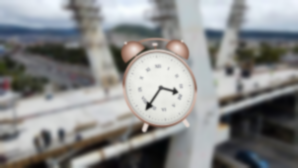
3:37
